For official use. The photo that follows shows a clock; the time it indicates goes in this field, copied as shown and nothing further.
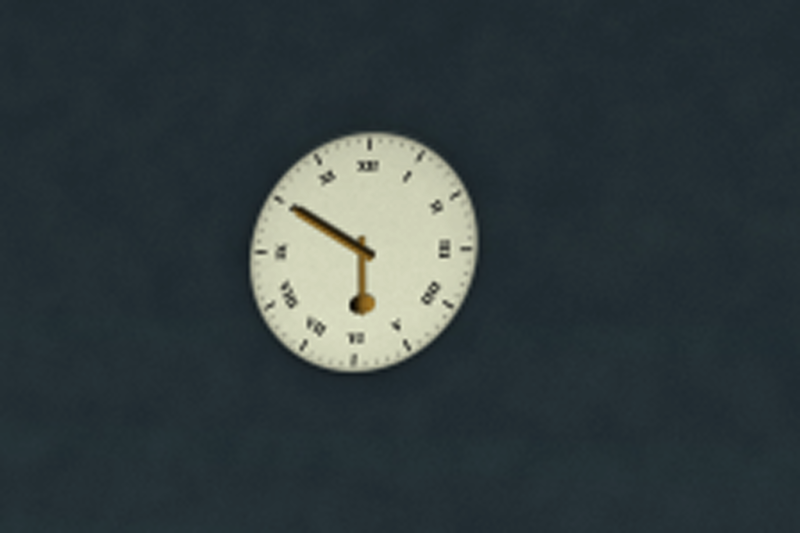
5:50
